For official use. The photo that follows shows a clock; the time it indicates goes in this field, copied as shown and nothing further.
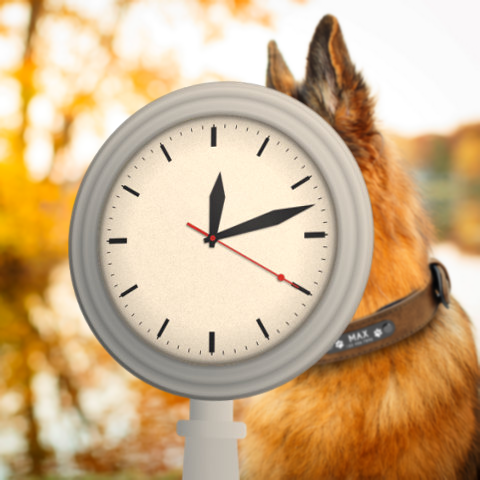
12:12:20
